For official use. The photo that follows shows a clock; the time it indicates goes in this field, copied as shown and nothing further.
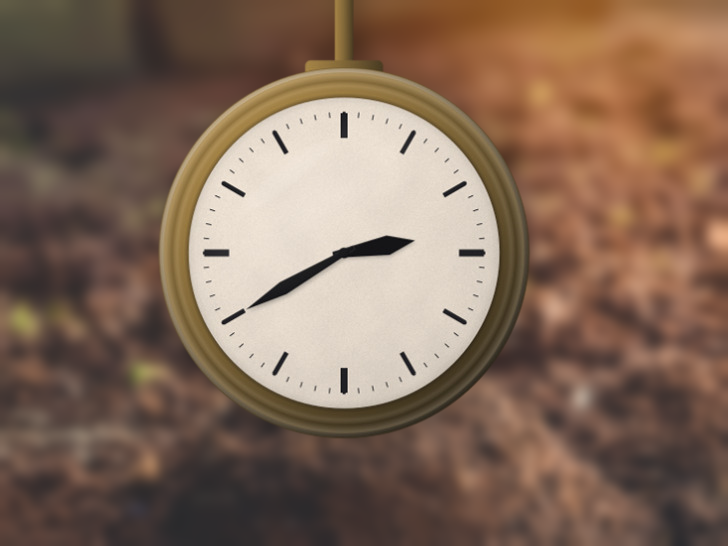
2:40
